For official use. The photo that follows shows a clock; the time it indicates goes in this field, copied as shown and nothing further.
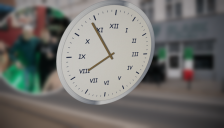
7:54
